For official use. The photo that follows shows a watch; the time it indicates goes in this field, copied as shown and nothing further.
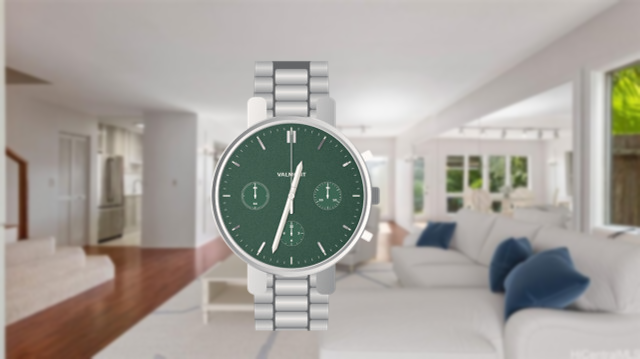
12:33
